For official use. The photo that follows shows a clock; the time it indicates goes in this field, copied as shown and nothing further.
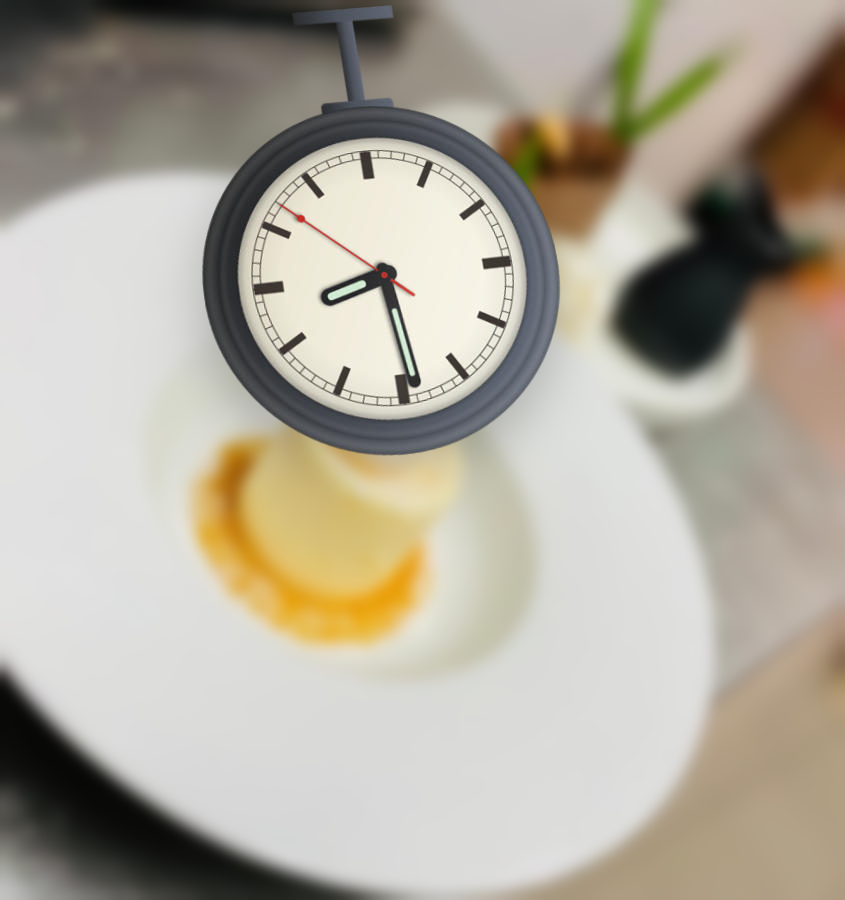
8:28:52
